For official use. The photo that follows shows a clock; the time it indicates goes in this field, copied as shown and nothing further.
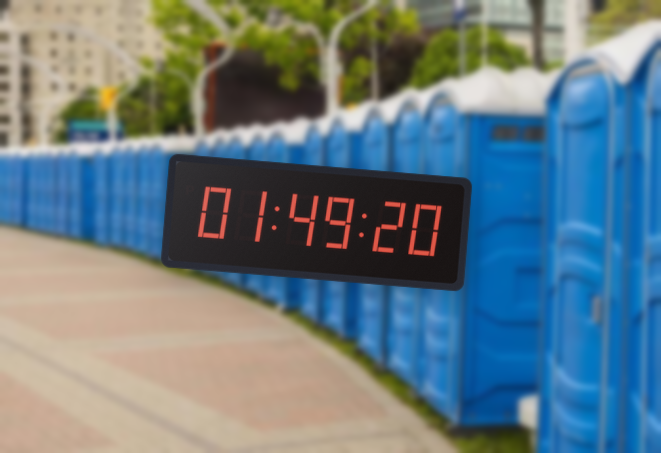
1:49:20
